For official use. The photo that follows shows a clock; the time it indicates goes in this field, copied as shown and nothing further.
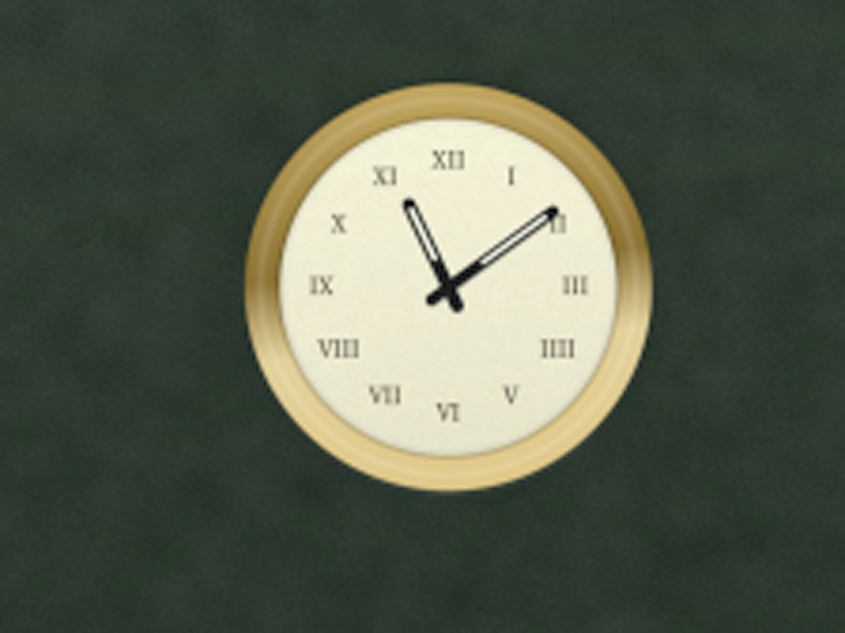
11:09
